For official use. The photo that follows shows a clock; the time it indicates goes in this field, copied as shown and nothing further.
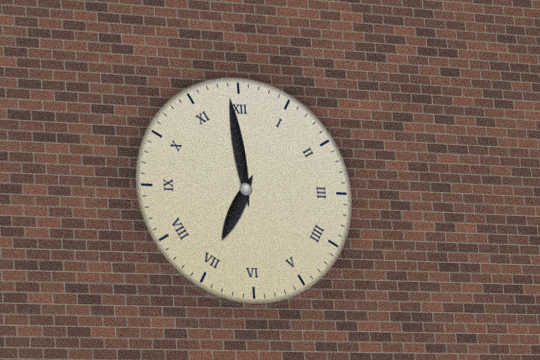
6:59
